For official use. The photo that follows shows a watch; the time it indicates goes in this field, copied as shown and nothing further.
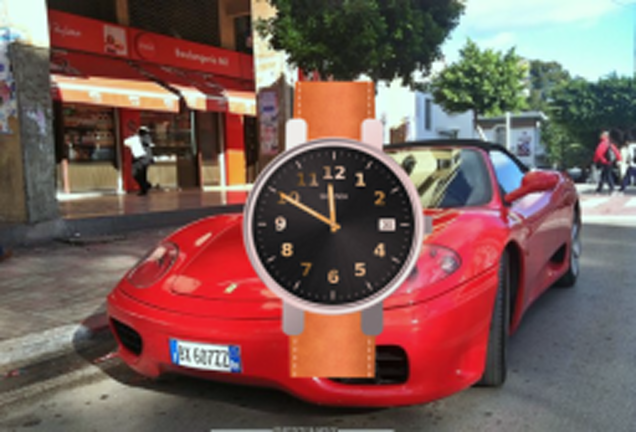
11:50
